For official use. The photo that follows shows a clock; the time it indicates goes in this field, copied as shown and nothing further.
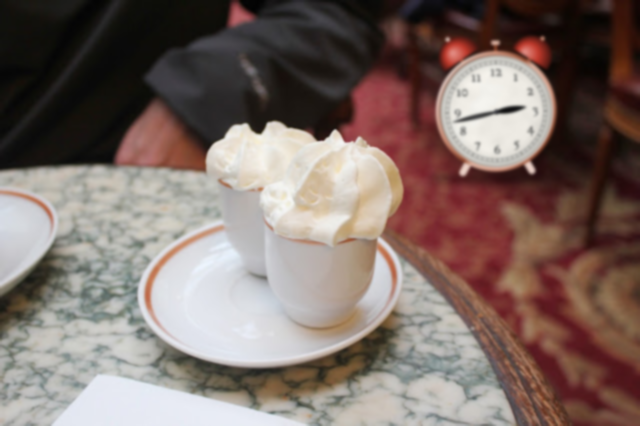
2:43
